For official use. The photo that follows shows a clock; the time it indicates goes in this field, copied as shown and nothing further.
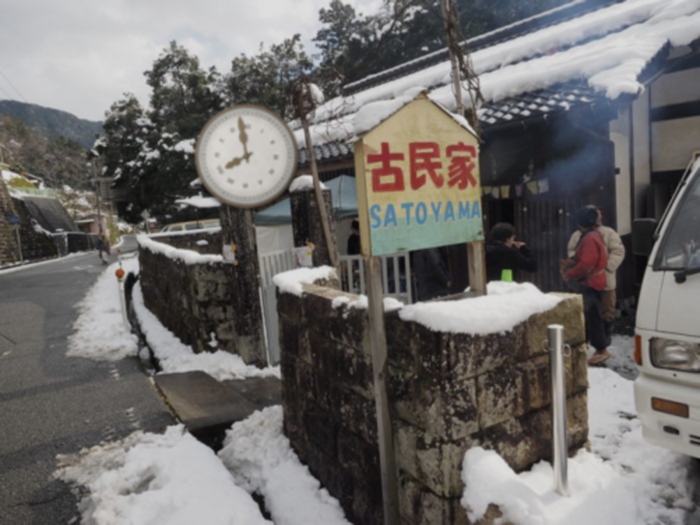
7:58
